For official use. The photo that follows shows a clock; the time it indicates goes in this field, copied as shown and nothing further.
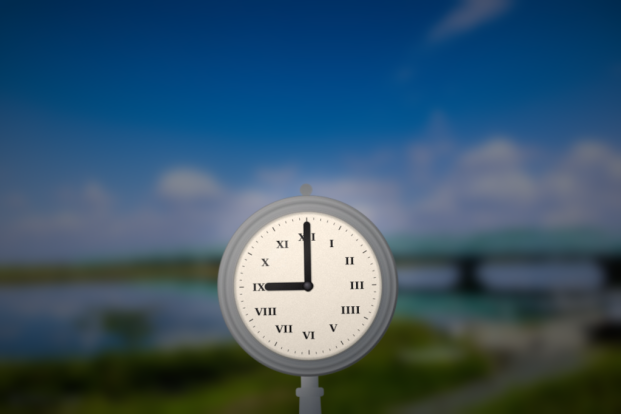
9:00
